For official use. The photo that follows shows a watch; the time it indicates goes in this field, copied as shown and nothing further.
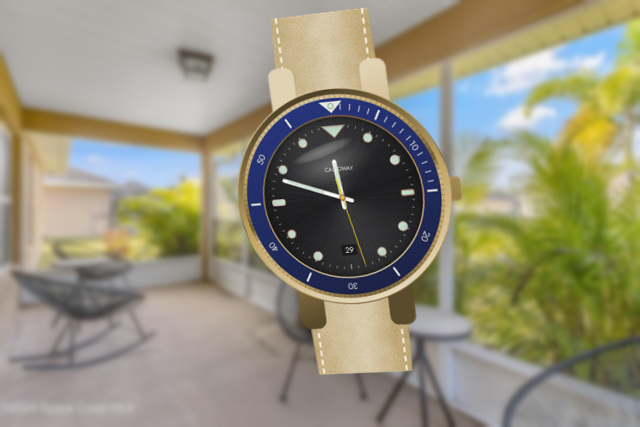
11:48:28
